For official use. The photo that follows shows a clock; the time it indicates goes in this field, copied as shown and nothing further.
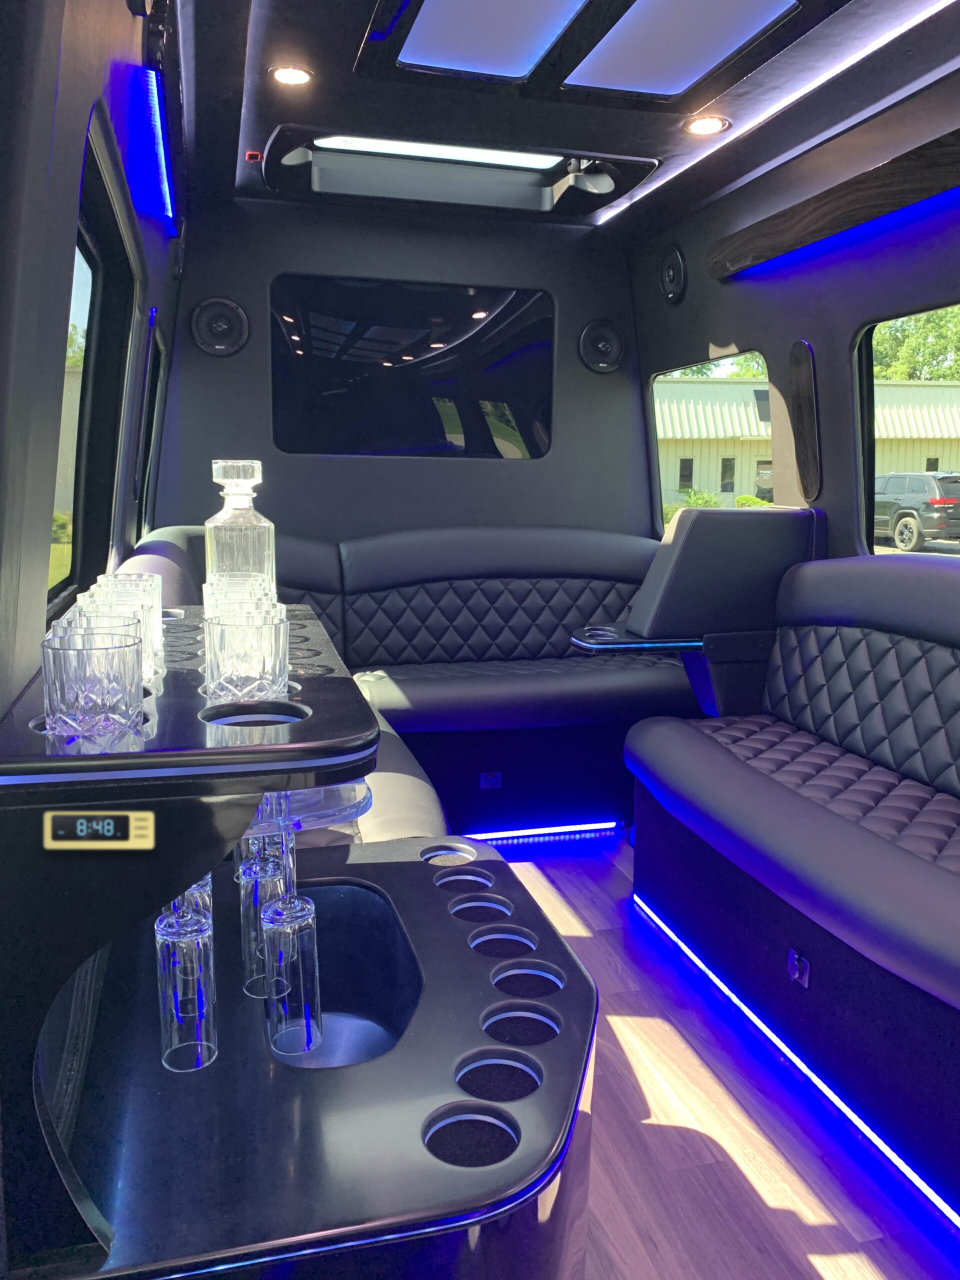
8:48
